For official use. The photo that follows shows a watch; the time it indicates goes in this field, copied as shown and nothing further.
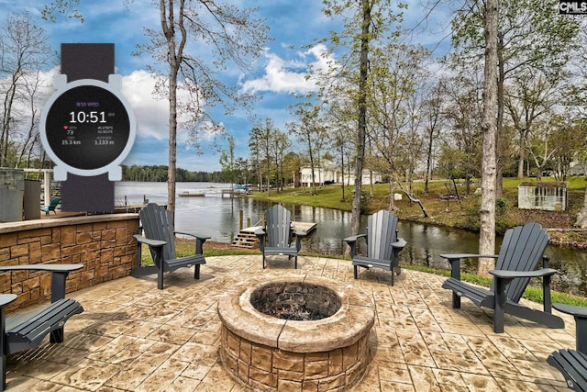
10:51
